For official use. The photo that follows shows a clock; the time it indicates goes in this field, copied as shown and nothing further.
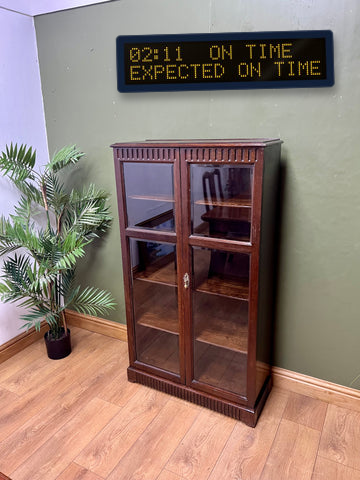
2:11
